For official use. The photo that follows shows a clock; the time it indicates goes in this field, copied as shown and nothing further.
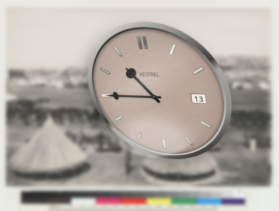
10:45
